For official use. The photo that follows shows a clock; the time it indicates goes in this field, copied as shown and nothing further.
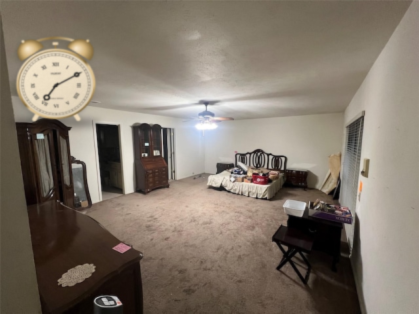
7:10
